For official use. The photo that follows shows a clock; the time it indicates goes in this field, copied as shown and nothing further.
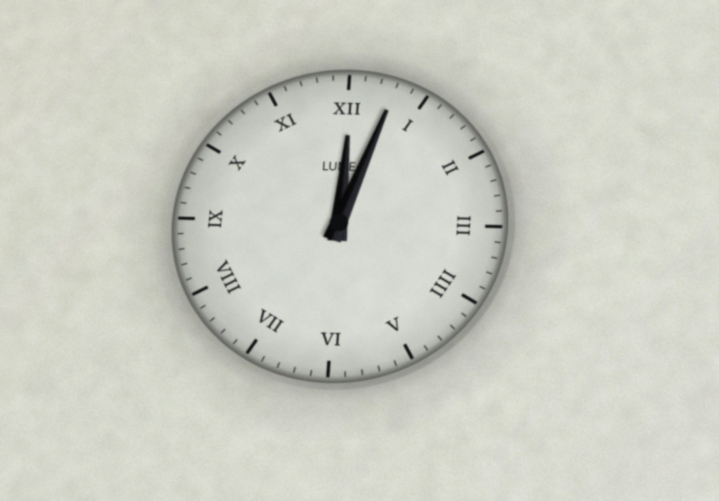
12:03
